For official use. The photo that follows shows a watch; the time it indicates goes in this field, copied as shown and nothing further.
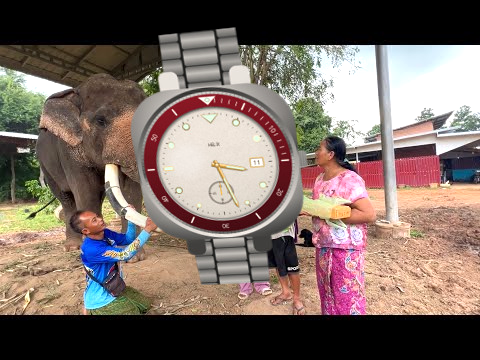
3:27
